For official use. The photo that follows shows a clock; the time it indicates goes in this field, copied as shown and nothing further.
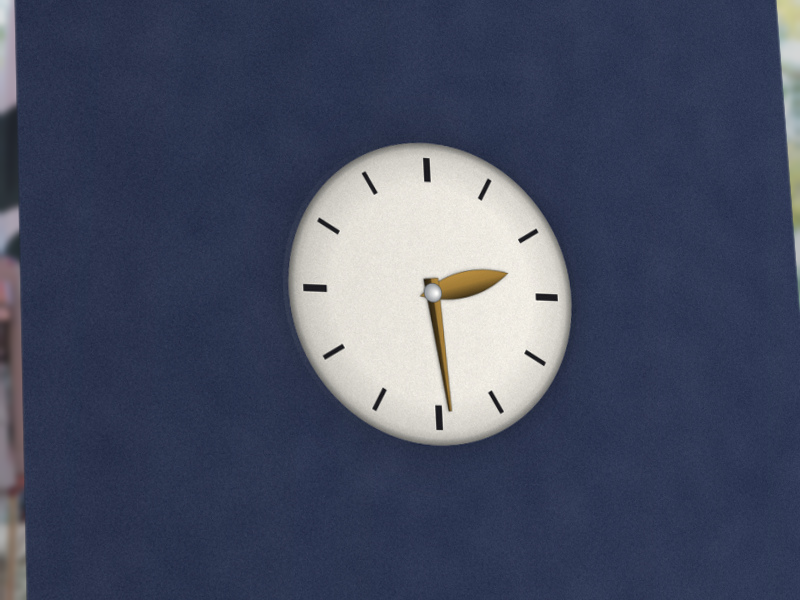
2:29
